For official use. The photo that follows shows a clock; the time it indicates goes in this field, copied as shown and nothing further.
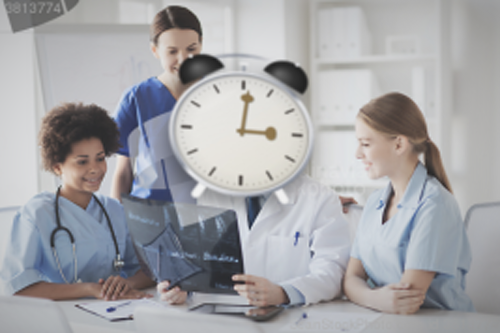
3:01
